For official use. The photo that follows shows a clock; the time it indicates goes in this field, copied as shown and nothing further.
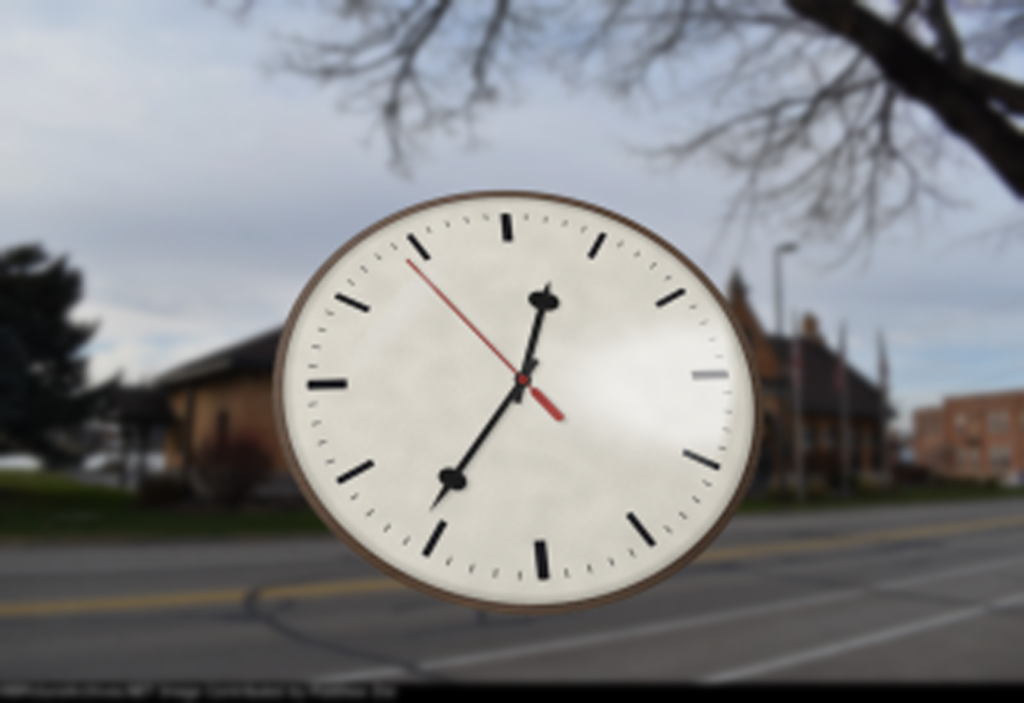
12:35:54
